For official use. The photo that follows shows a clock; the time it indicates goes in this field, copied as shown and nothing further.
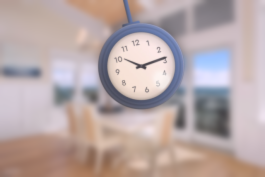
10:14
